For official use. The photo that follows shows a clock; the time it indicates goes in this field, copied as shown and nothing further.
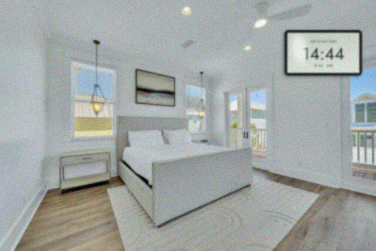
14:44
